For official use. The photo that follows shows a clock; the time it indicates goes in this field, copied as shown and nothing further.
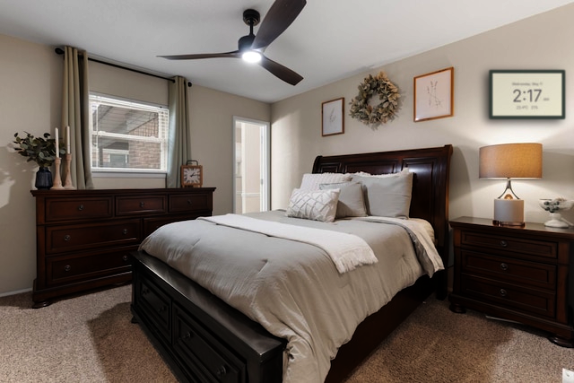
2:17
